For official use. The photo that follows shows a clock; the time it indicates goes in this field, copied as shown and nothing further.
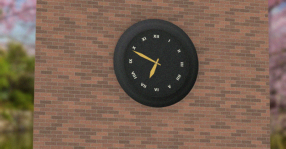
6:49
